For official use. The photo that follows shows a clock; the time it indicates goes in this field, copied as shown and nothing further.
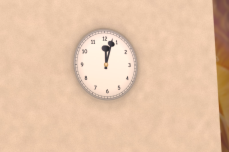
12:03
